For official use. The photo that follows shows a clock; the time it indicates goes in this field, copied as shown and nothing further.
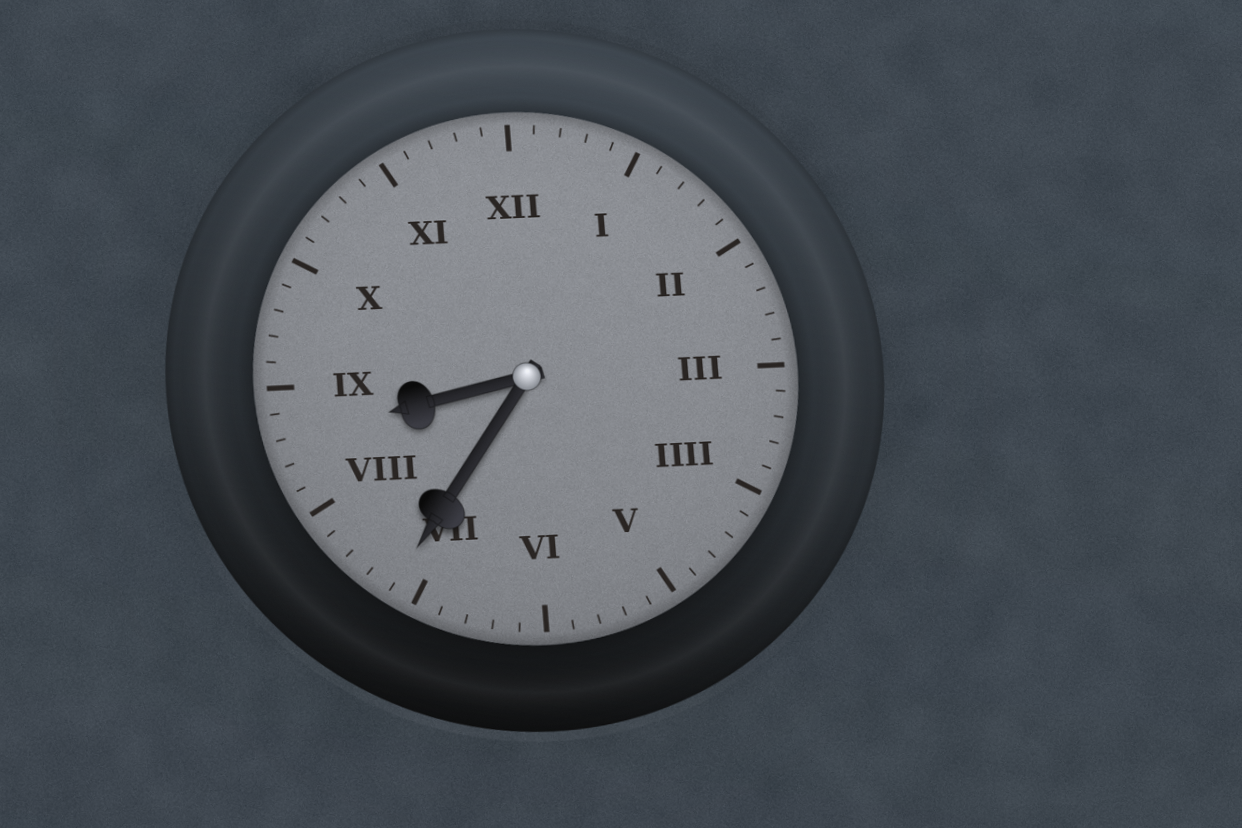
8:36
